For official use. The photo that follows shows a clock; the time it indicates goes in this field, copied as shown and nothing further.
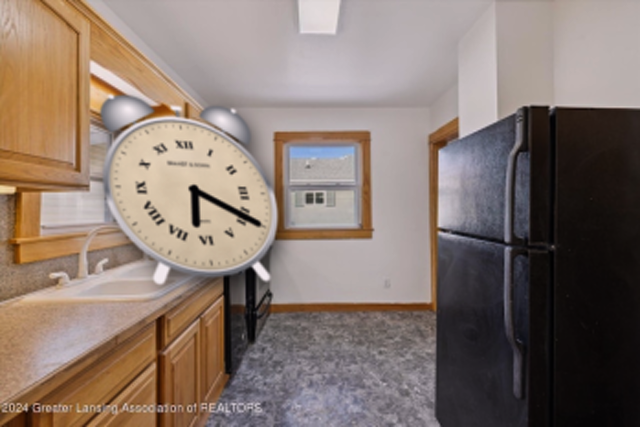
6:20
